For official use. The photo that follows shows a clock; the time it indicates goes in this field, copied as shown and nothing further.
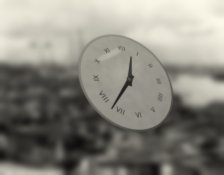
12:37
